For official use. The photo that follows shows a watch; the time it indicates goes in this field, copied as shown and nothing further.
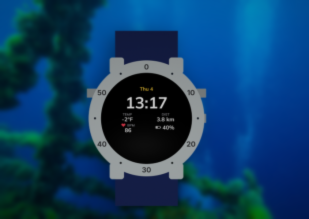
13:17
